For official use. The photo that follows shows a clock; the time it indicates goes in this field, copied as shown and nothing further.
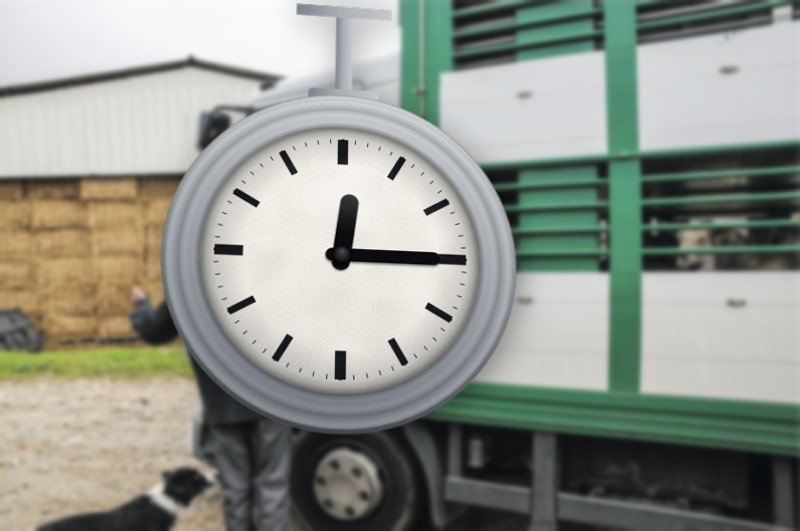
12:15
